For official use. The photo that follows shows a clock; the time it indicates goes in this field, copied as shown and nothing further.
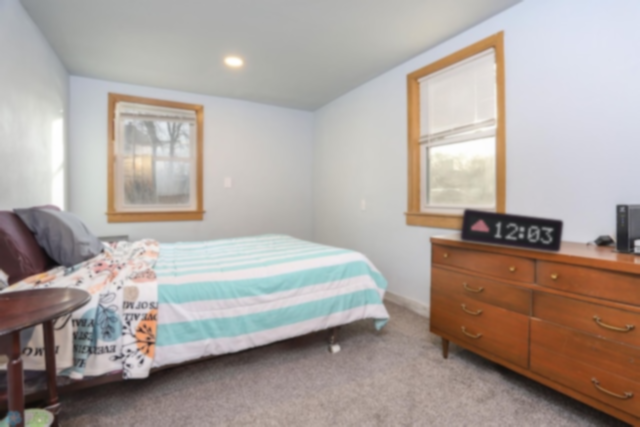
12:03
